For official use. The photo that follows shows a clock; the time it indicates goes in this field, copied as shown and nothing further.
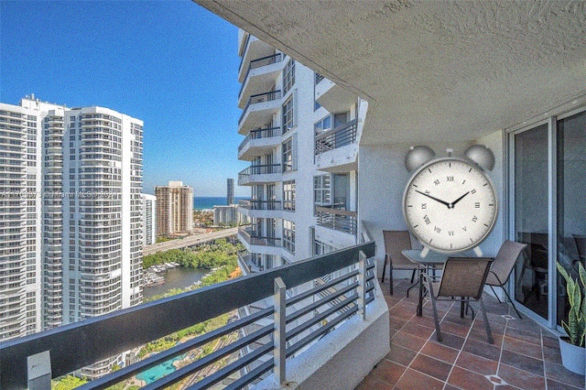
1:49
